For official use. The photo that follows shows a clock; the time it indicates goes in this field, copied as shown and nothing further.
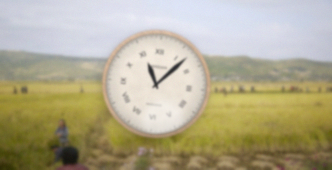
11:07
